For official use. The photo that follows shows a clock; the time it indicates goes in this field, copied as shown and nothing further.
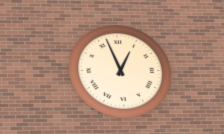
12:57
